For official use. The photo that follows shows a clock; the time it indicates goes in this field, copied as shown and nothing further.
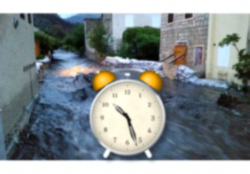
10:27
